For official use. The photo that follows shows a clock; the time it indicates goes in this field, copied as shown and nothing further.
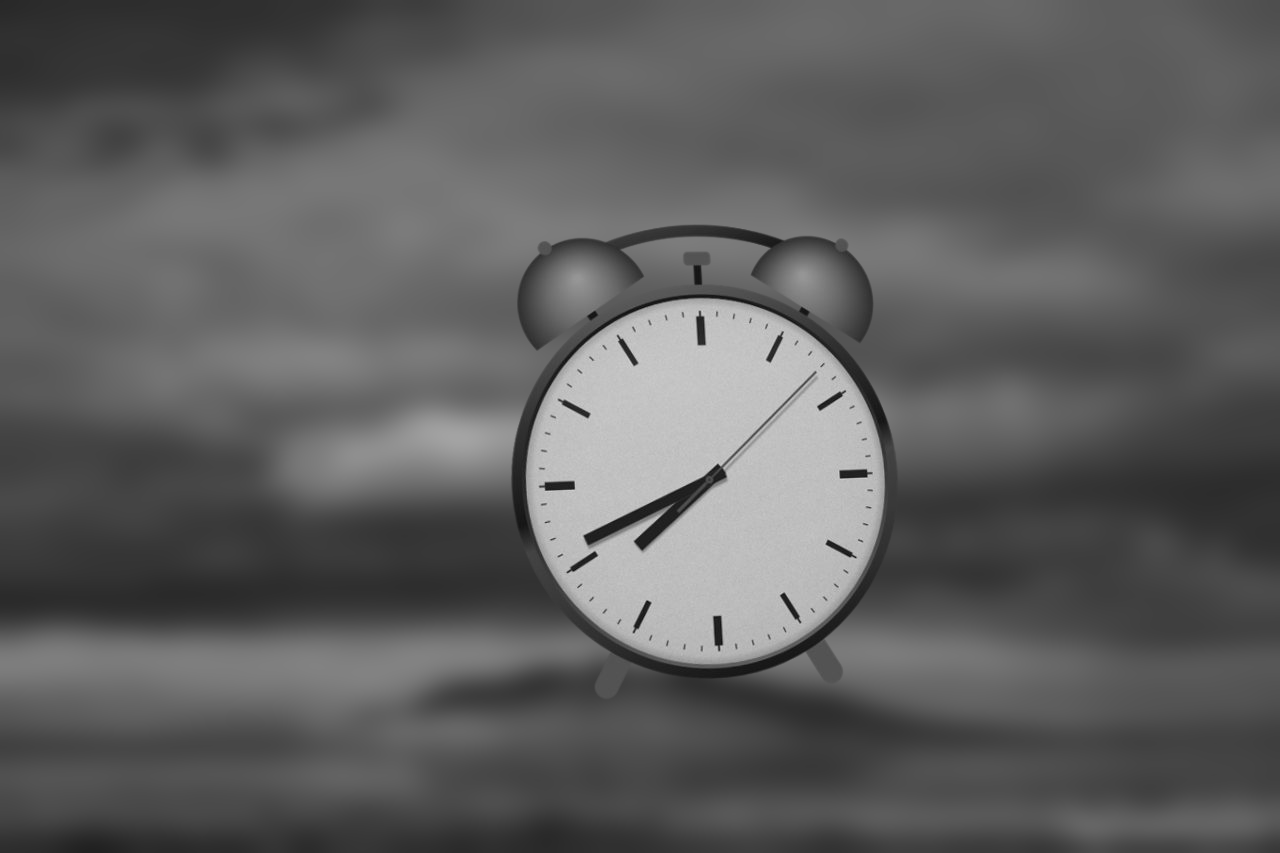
7:41:08
